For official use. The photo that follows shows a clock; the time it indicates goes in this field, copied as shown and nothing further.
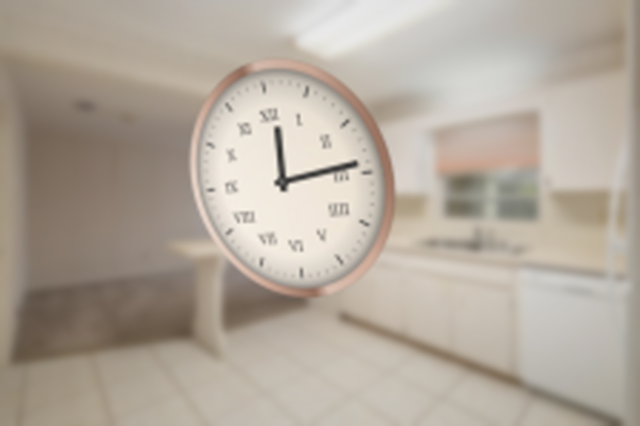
12:14
